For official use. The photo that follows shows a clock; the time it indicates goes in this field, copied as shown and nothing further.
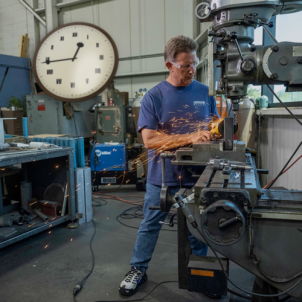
12:44
